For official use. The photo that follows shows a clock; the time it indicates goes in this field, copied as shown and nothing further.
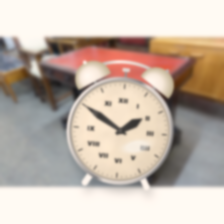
1:50
